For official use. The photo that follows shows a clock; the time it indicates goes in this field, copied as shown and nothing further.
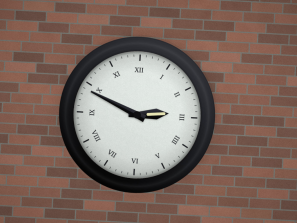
2:49
